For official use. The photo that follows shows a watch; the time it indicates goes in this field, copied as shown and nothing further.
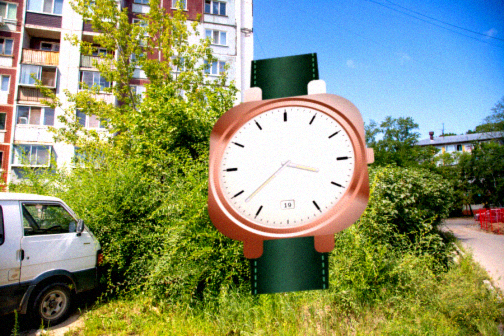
3:38
